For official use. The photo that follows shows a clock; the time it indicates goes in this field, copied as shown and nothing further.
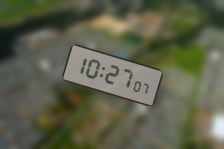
10:27:07
